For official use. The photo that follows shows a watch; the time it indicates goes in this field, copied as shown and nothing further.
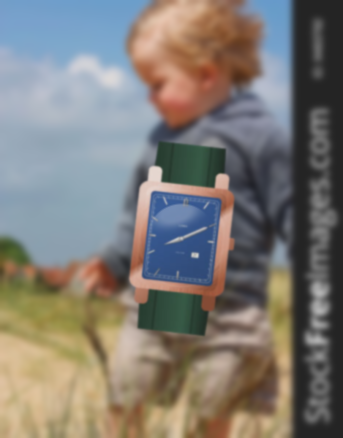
8:10
